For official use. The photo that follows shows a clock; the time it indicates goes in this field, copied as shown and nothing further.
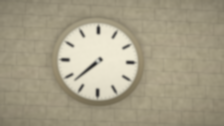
7:38
